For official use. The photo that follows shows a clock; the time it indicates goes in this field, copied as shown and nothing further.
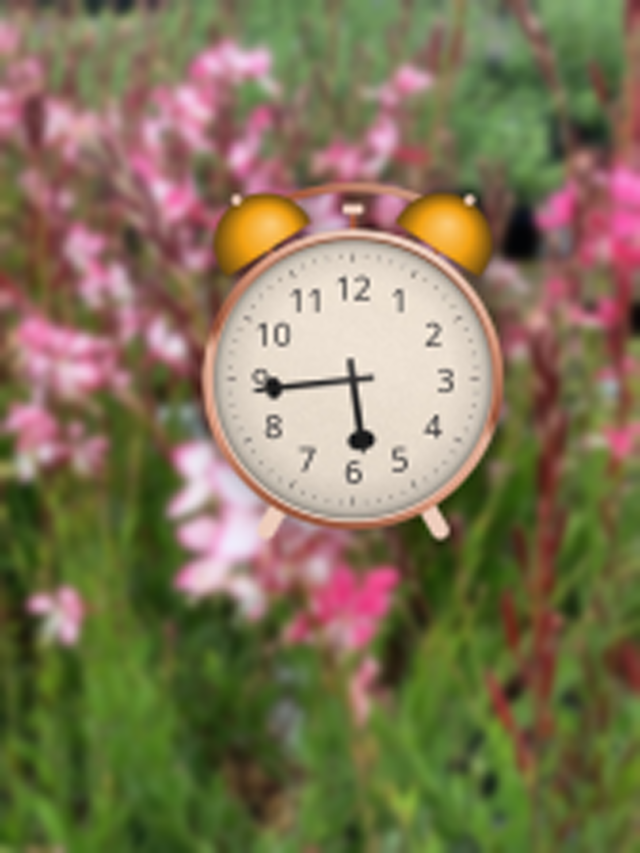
5:44
